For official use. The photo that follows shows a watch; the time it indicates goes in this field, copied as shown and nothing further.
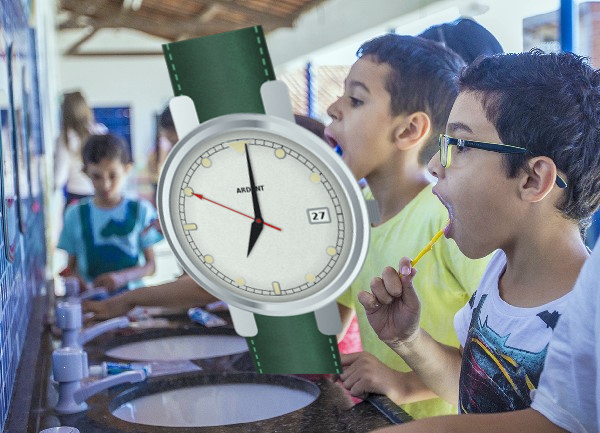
7:00:50
